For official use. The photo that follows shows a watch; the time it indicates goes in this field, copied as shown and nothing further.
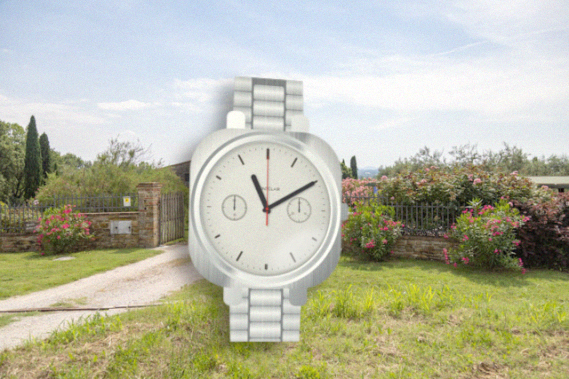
11:10
